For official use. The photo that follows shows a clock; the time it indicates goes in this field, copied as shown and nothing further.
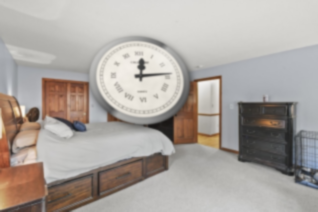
12:14
